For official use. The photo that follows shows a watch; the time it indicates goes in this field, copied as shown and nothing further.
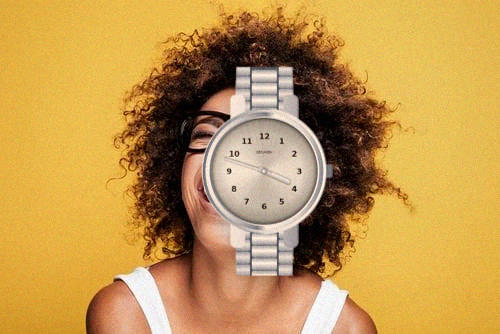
3:48
